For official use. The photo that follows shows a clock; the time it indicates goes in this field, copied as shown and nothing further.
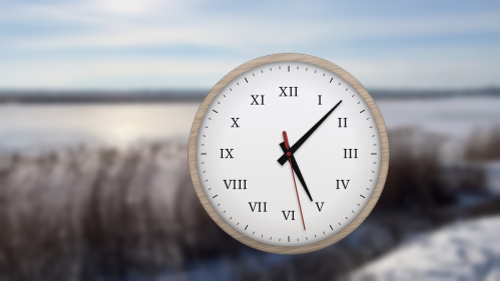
5:07:28
